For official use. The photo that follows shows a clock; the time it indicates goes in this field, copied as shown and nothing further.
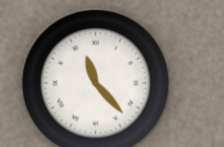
11:23
